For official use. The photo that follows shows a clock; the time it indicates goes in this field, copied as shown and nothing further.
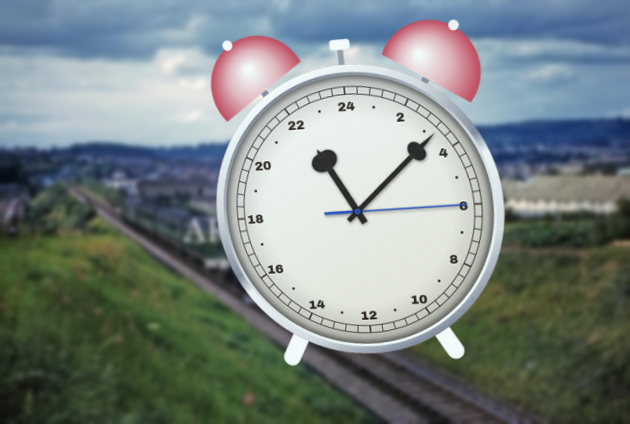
22:08:15
